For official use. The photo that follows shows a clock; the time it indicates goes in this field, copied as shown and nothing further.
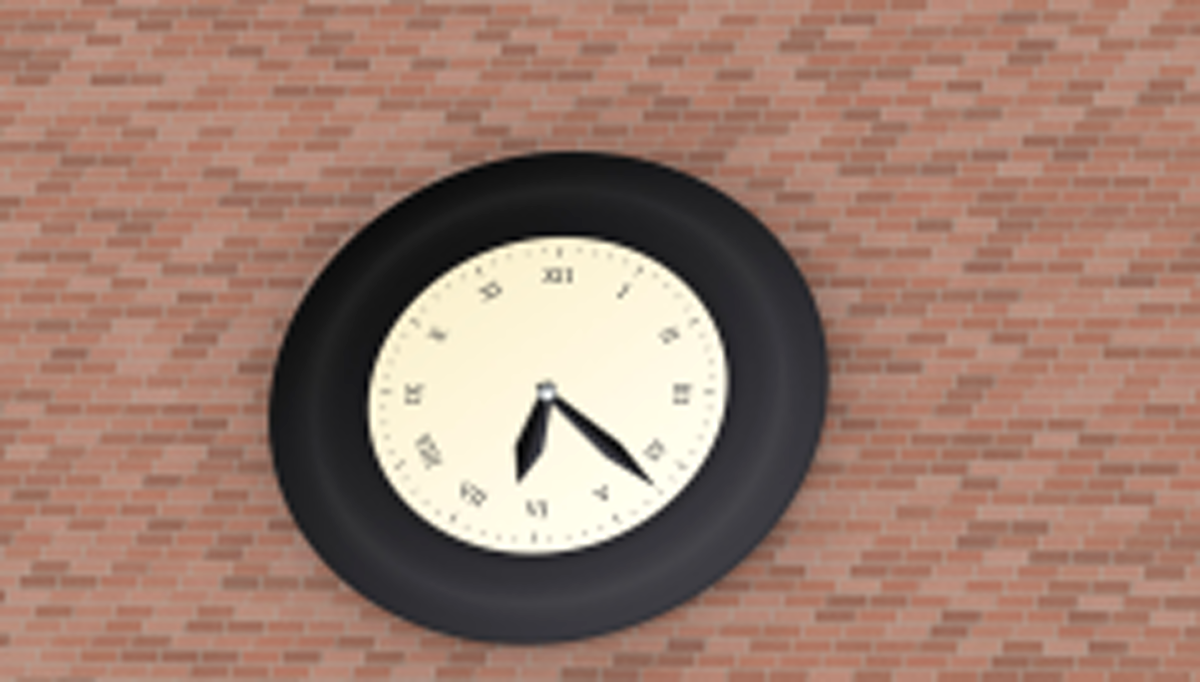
6:22
